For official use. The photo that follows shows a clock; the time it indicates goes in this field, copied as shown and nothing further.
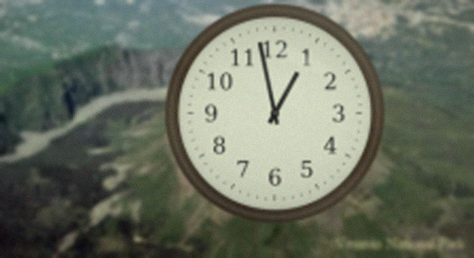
12:58
